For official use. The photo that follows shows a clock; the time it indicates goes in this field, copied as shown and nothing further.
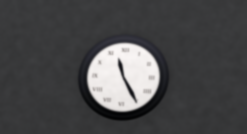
11:25
